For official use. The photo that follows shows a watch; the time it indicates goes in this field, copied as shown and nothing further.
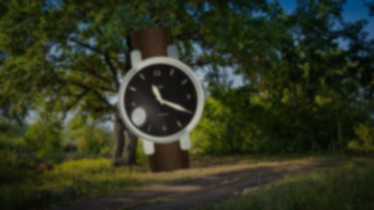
11:20
